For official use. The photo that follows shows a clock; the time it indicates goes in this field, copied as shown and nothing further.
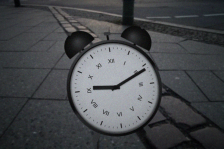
9:11
